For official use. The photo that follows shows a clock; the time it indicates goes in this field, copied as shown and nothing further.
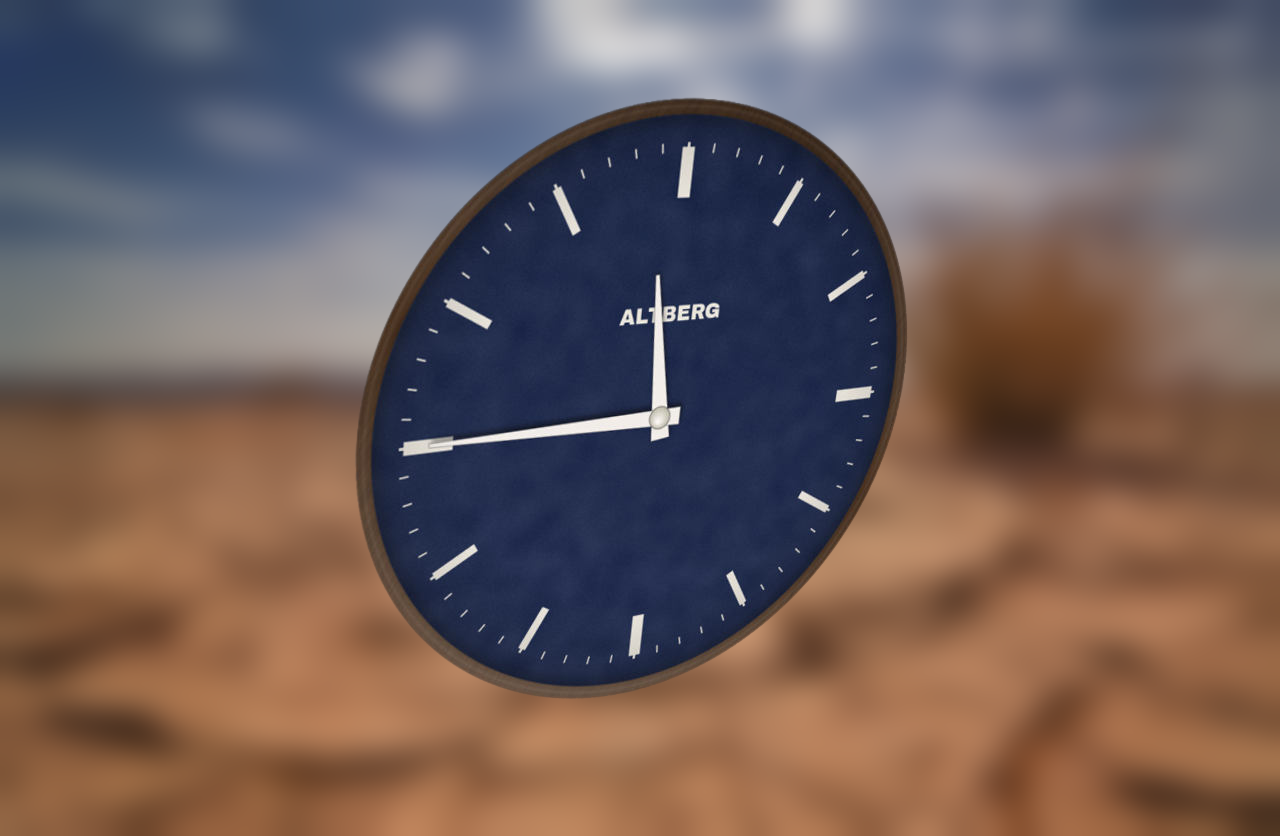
11:45
